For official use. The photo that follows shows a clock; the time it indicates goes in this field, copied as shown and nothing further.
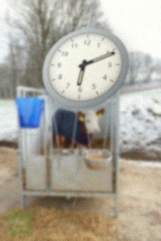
6:11
